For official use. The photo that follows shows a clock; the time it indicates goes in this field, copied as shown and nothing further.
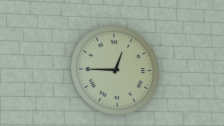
12:45
